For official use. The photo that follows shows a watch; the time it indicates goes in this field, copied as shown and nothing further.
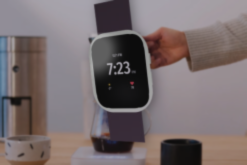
7:23
